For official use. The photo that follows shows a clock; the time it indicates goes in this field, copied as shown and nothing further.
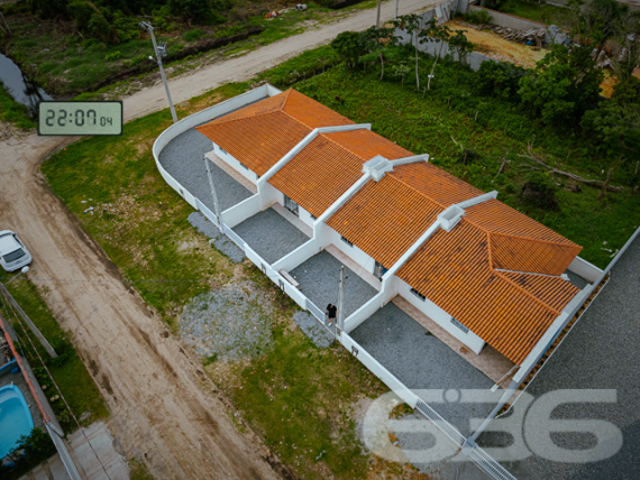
22:07:04
